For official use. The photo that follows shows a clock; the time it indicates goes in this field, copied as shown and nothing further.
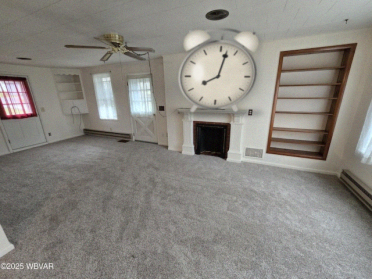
8:02
